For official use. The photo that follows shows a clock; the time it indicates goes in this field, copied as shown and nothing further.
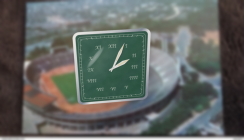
2:04
